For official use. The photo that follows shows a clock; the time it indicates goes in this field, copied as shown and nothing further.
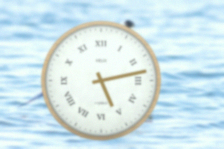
5:13
